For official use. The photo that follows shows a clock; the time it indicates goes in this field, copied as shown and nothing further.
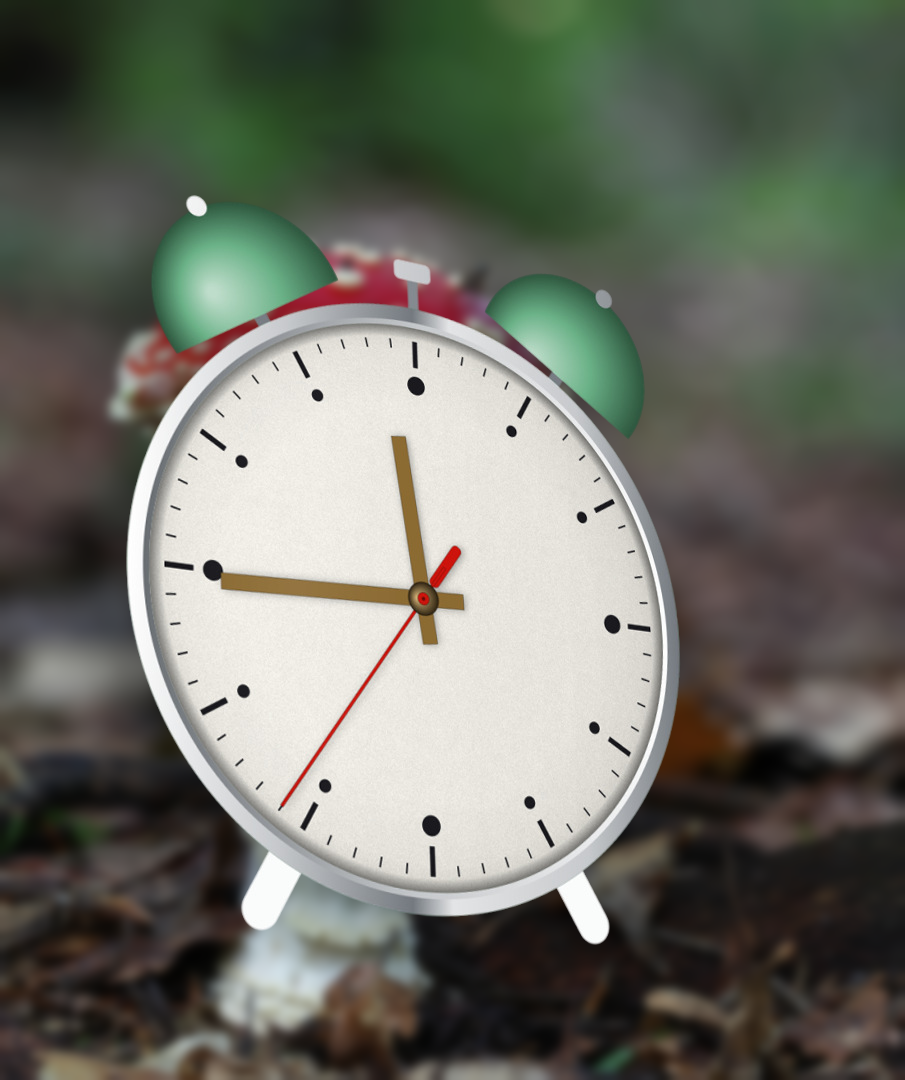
11:44:36
